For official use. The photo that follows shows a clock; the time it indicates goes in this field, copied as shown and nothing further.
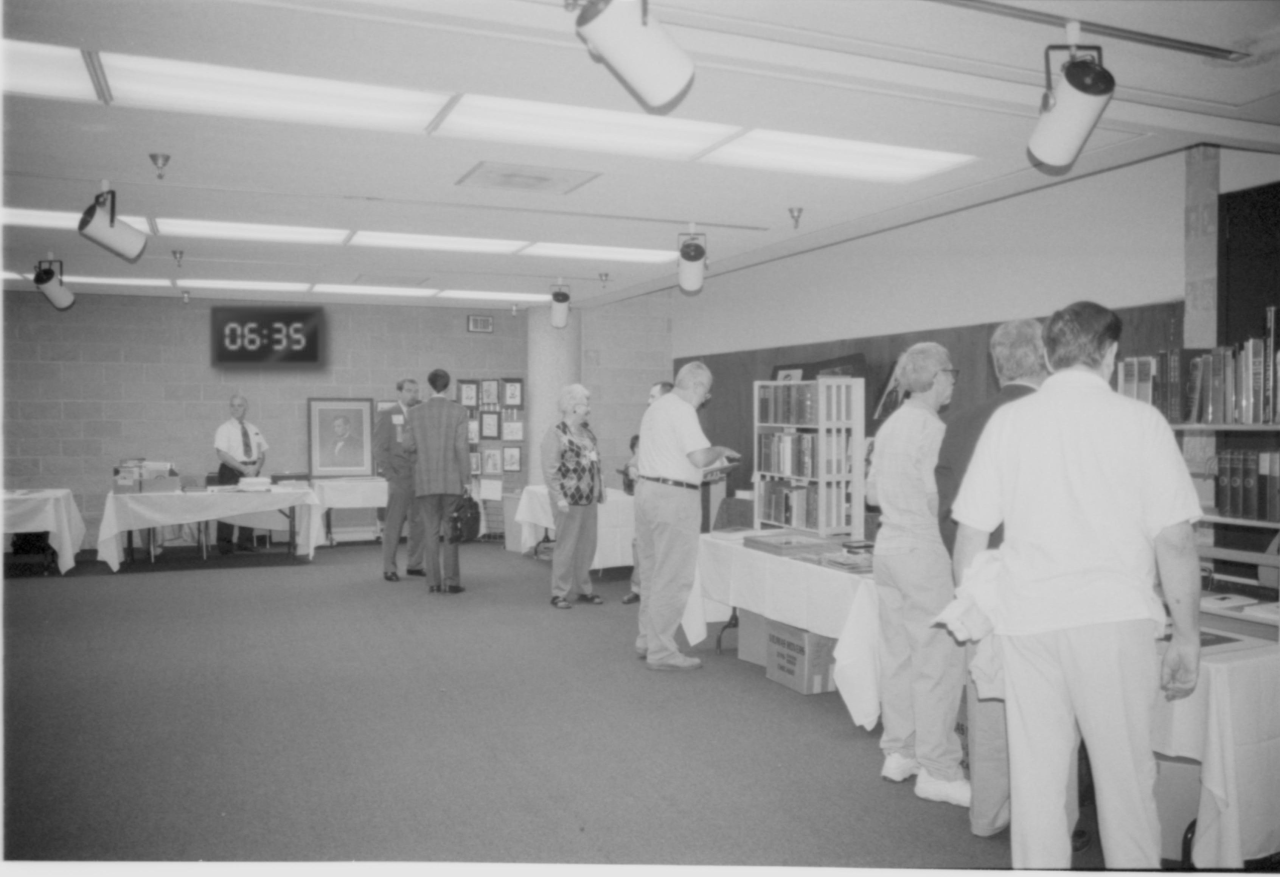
6:35
